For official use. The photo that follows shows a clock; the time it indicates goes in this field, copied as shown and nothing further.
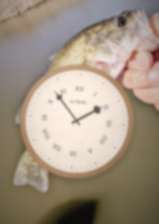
1:53
